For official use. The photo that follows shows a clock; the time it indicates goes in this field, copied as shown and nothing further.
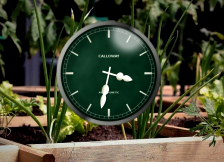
3:32
